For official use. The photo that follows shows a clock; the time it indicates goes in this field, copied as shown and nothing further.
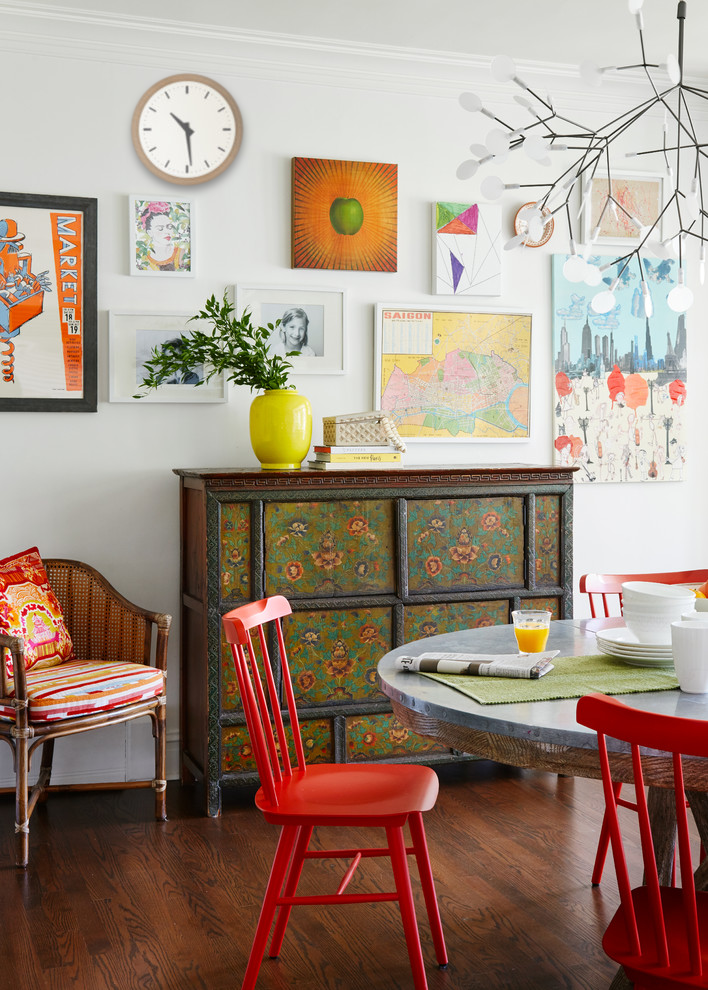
10:29
